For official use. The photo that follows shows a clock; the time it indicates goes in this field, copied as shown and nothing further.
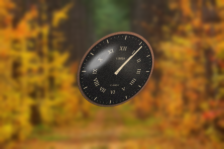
1:06
